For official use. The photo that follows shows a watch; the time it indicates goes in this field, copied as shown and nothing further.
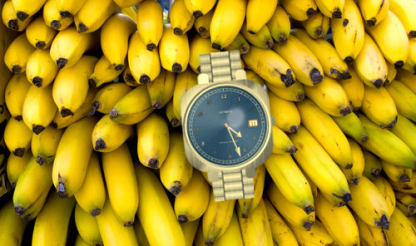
4:27
